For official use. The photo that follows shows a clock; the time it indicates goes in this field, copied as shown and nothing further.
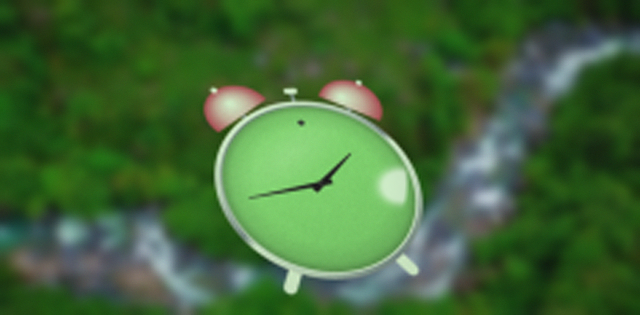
1:44
